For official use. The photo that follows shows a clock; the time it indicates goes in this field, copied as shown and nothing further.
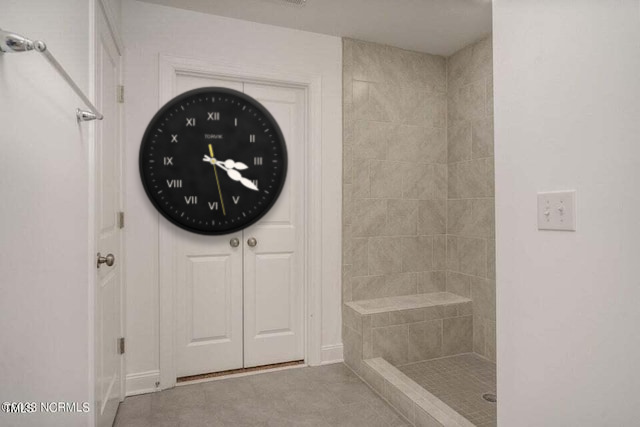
3:20:28
